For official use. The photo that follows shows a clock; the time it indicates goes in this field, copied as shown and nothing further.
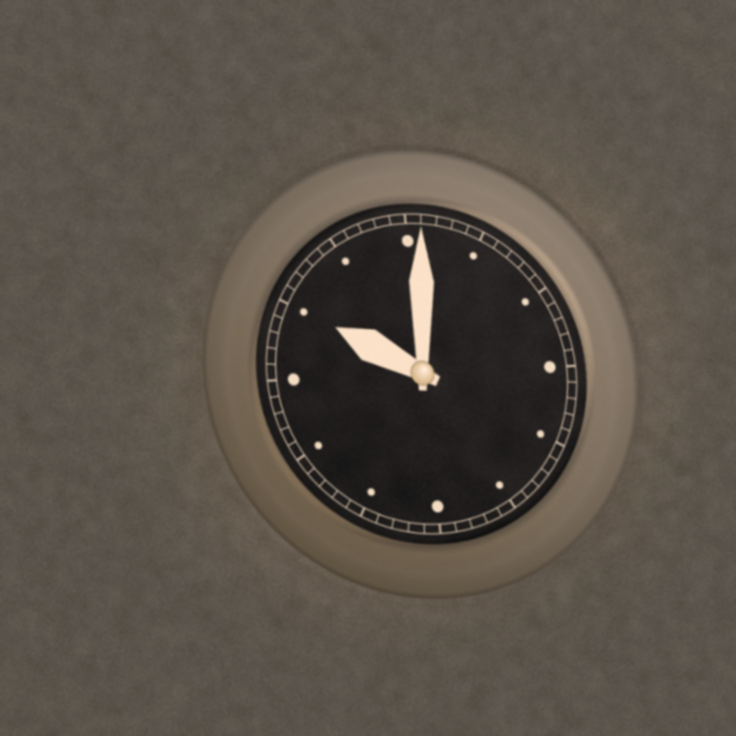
10:01
